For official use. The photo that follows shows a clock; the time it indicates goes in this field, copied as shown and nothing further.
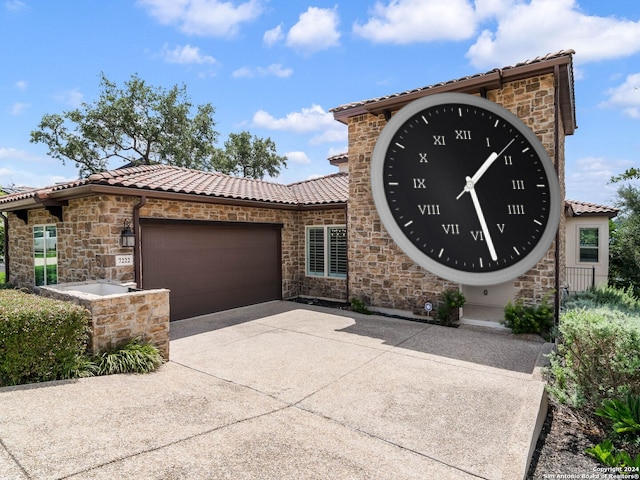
1:28:08
